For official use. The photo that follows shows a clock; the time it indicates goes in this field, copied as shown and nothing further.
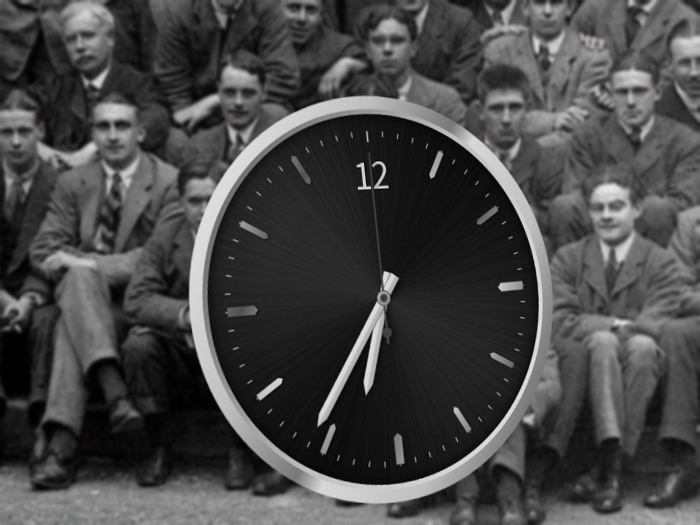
6:36:00
